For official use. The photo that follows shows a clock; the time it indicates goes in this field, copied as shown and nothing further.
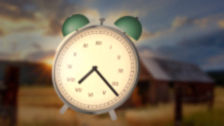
7:22
